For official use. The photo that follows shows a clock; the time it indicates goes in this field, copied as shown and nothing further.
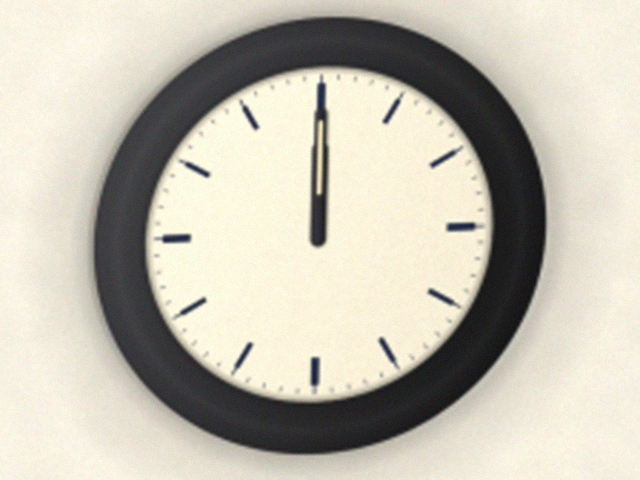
12:00
